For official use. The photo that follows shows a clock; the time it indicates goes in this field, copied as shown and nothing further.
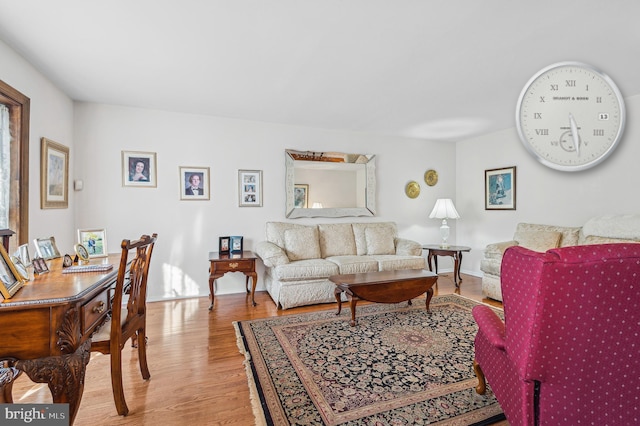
5:28
